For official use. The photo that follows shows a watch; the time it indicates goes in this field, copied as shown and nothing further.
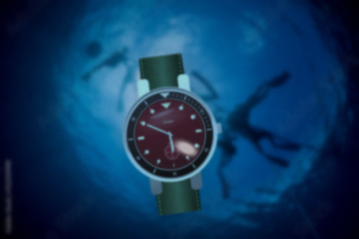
5:50
